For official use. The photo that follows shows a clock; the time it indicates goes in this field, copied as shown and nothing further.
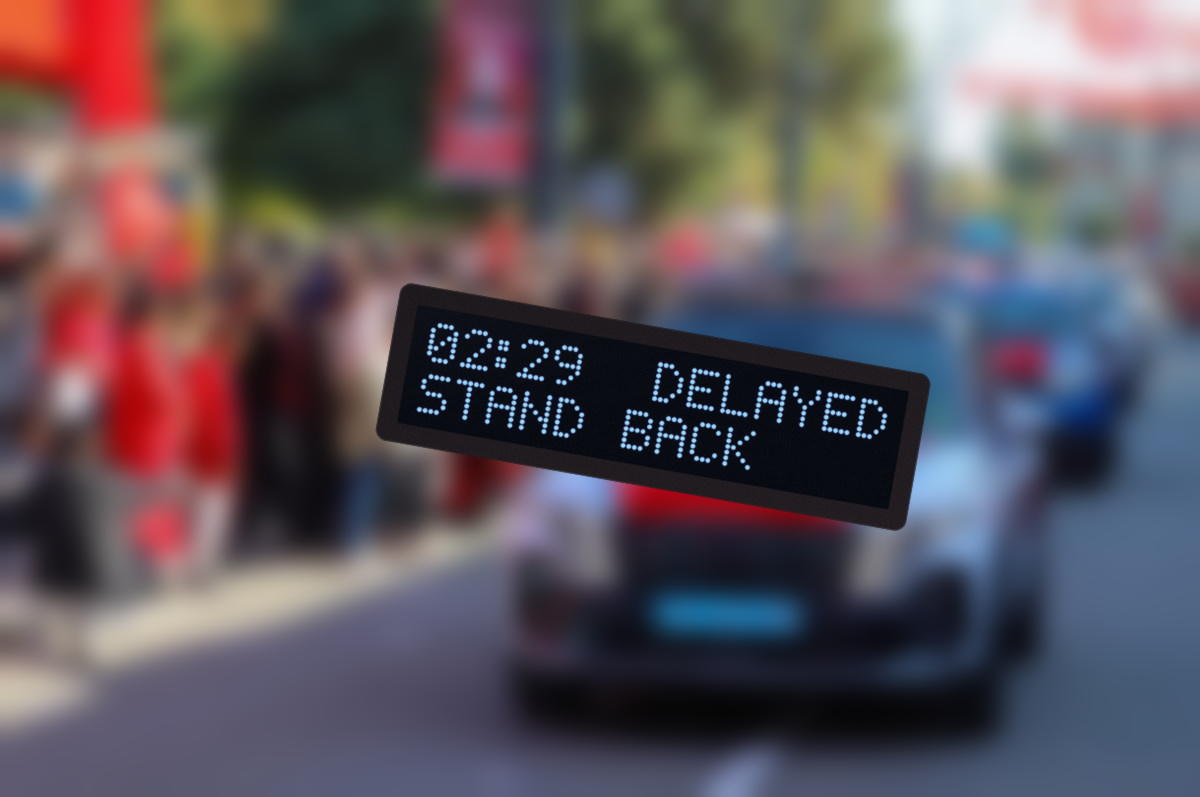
2:29
